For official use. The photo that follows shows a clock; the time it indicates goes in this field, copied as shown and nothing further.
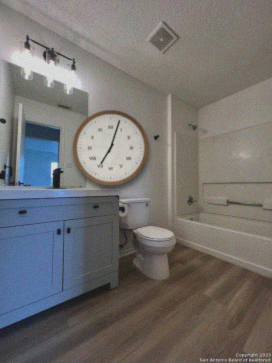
7:03
